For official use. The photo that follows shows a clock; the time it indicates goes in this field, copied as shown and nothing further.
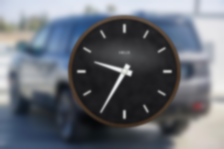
9:35
